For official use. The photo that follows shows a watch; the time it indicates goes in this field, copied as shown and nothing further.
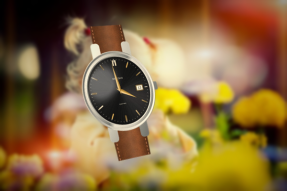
3:59
